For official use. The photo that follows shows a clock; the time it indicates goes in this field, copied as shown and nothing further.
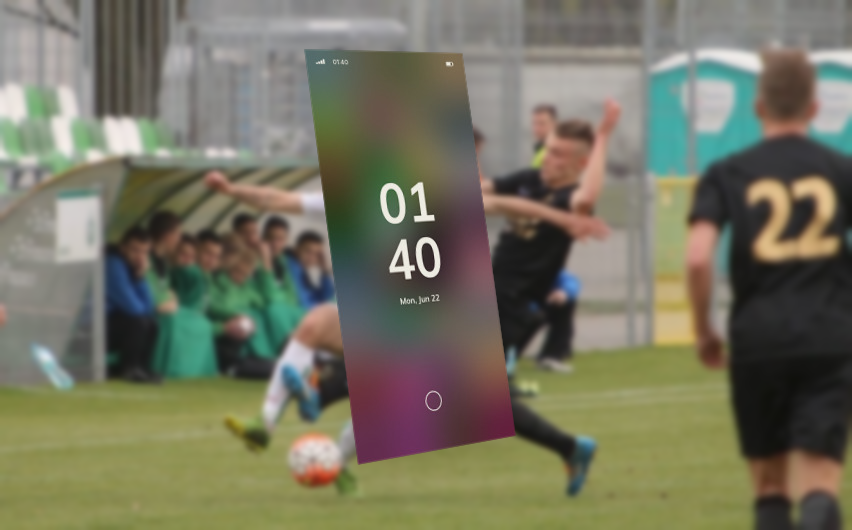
1:40
